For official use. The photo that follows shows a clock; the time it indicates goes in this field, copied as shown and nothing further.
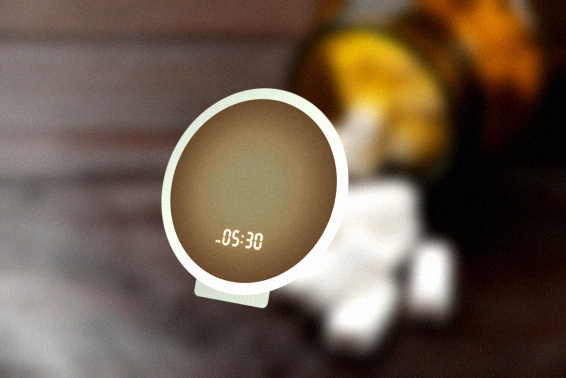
5:30
